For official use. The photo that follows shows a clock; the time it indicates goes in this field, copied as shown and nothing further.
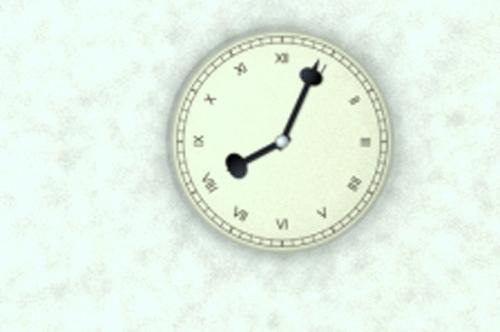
8:04
